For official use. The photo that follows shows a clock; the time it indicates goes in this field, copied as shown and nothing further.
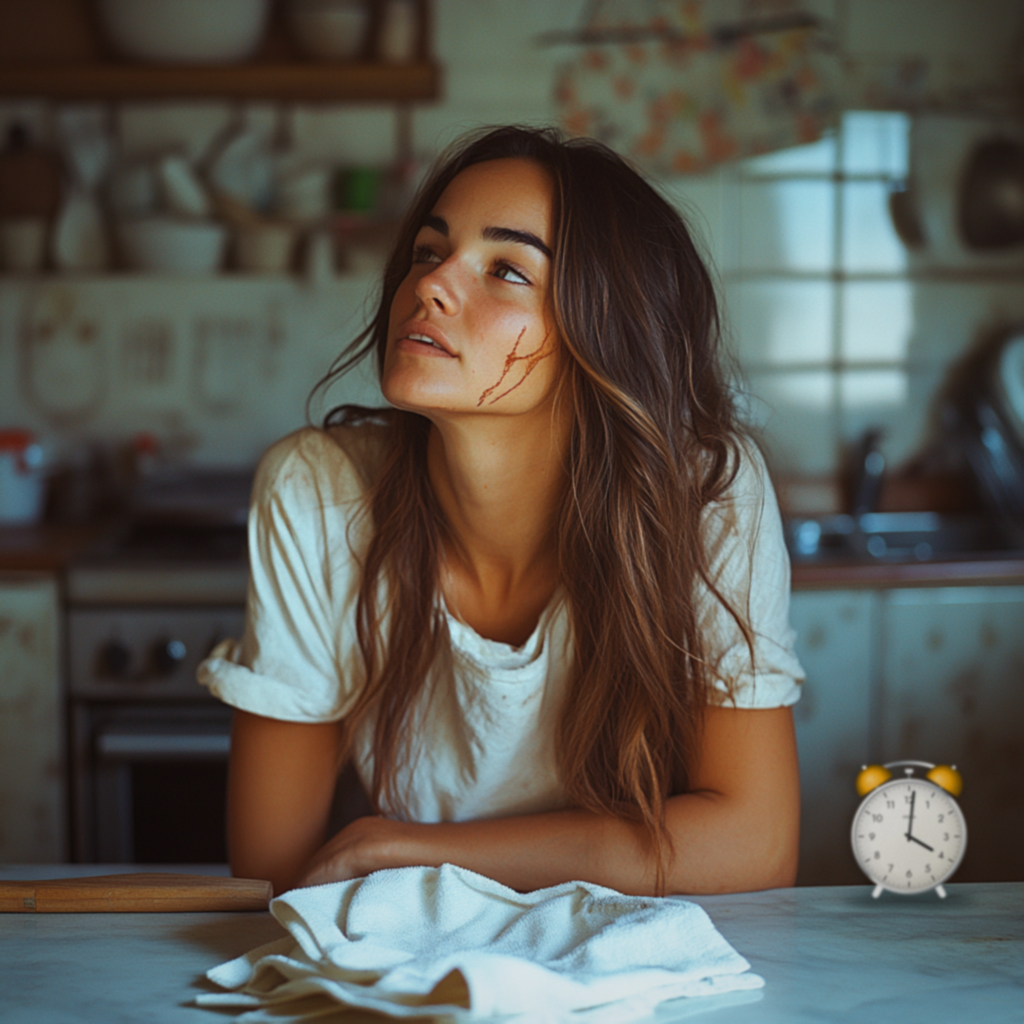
4:01
